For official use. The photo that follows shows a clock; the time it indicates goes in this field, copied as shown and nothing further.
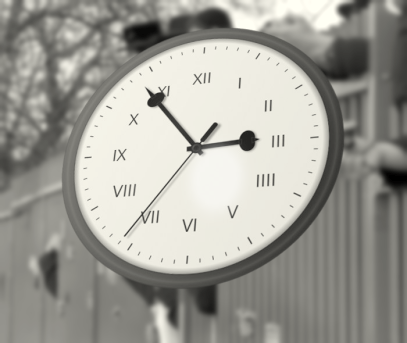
2:53:36
